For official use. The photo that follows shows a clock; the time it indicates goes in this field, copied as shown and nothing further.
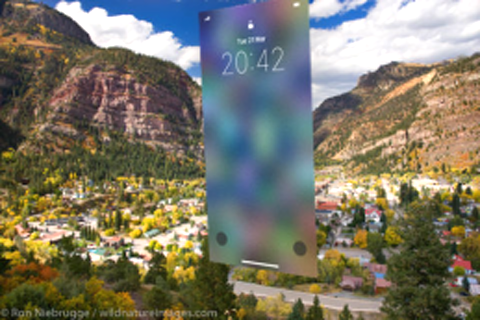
20:42
